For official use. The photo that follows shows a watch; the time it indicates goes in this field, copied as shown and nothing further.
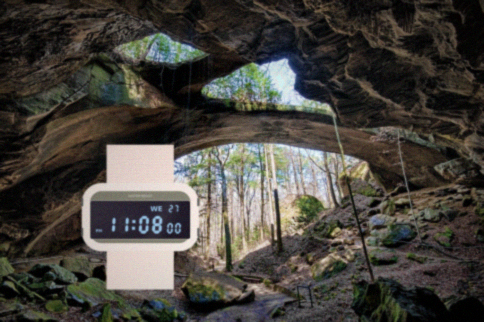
11:08:00
